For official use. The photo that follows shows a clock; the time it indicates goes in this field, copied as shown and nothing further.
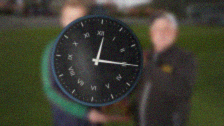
12:15
